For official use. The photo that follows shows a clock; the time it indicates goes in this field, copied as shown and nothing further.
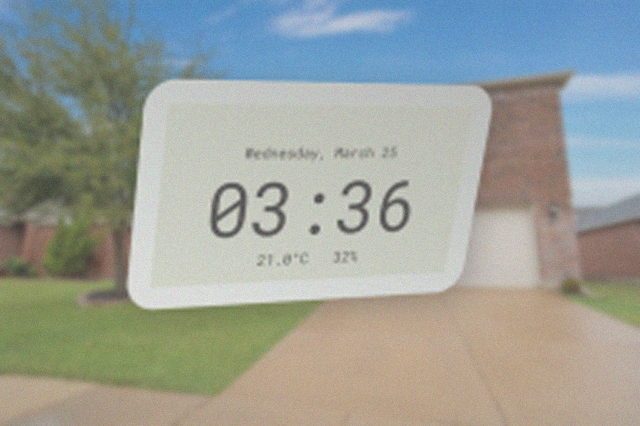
3:36
